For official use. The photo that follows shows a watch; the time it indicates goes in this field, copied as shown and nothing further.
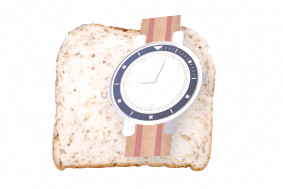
9:03
